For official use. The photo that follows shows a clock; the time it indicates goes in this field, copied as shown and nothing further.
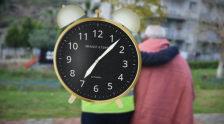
7:07
